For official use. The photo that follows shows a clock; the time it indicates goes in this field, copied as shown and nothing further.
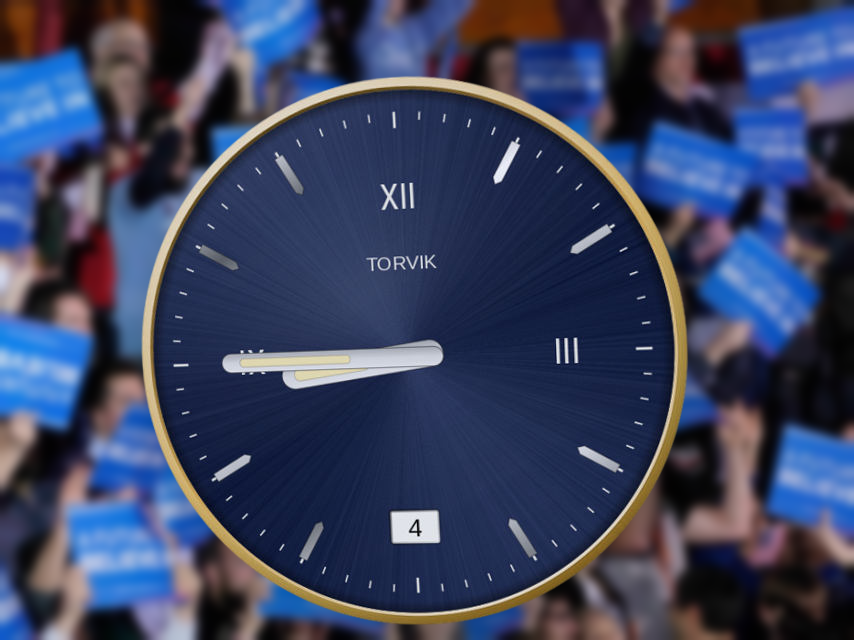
8:45
